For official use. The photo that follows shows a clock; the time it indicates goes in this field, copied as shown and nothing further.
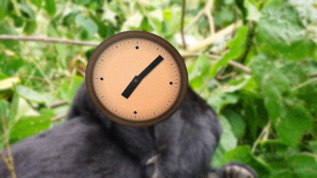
7:07
